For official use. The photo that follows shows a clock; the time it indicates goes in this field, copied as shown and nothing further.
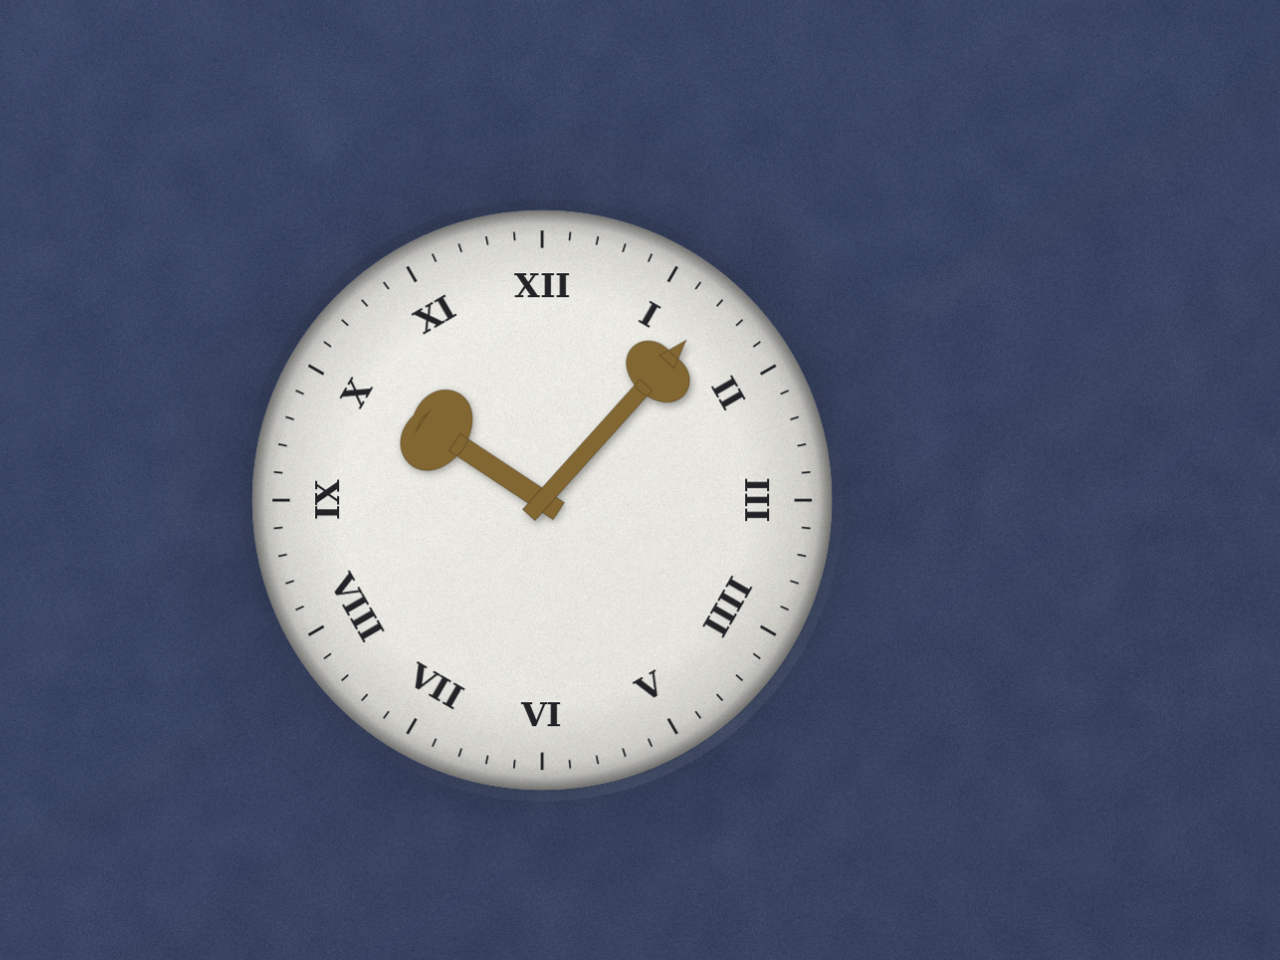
10:07
